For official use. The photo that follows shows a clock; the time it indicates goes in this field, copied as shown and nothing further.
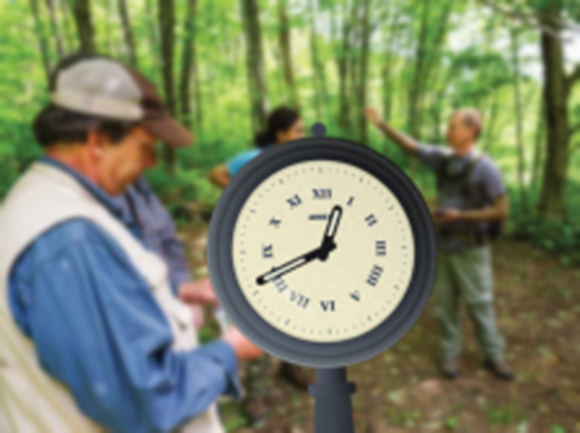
12:41
